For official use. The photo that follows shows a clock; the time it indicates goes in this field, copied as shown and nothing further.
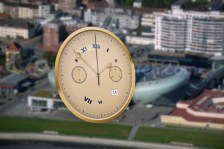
1:52
